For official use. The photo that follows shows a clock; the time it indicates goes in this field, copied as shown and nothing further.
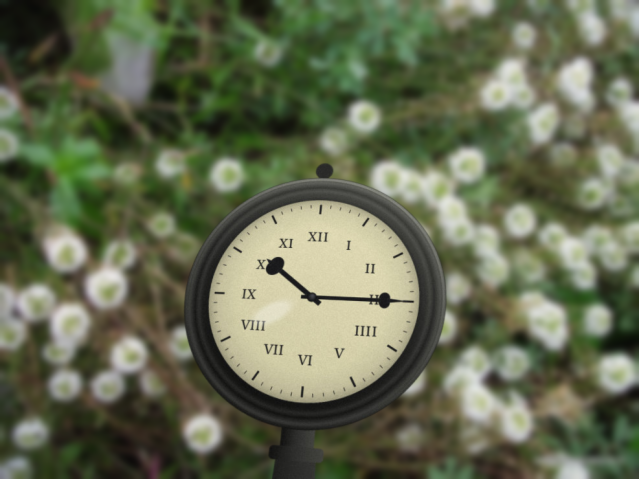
10:15
